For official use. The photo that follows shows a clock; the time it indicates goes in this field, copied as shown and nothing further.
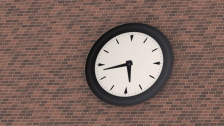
5:43
